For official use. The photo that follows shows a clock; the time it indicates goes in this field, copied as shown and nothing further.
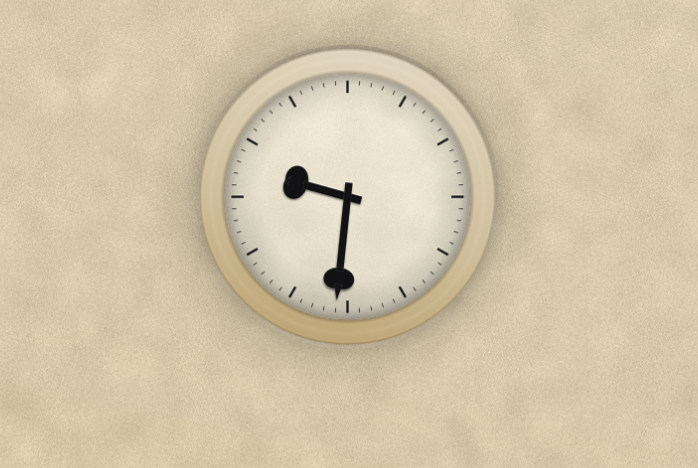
9:31
